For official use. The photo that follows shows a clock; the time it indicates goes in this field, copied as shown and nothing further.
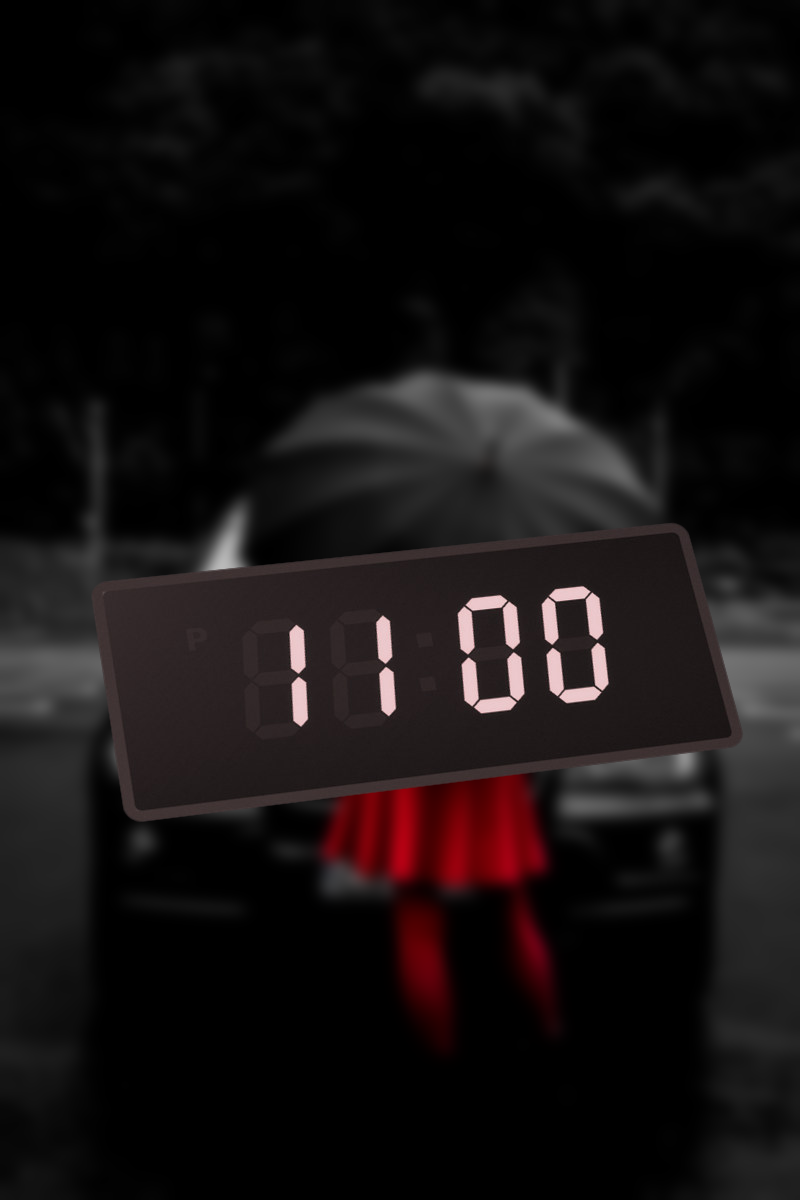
11:00
